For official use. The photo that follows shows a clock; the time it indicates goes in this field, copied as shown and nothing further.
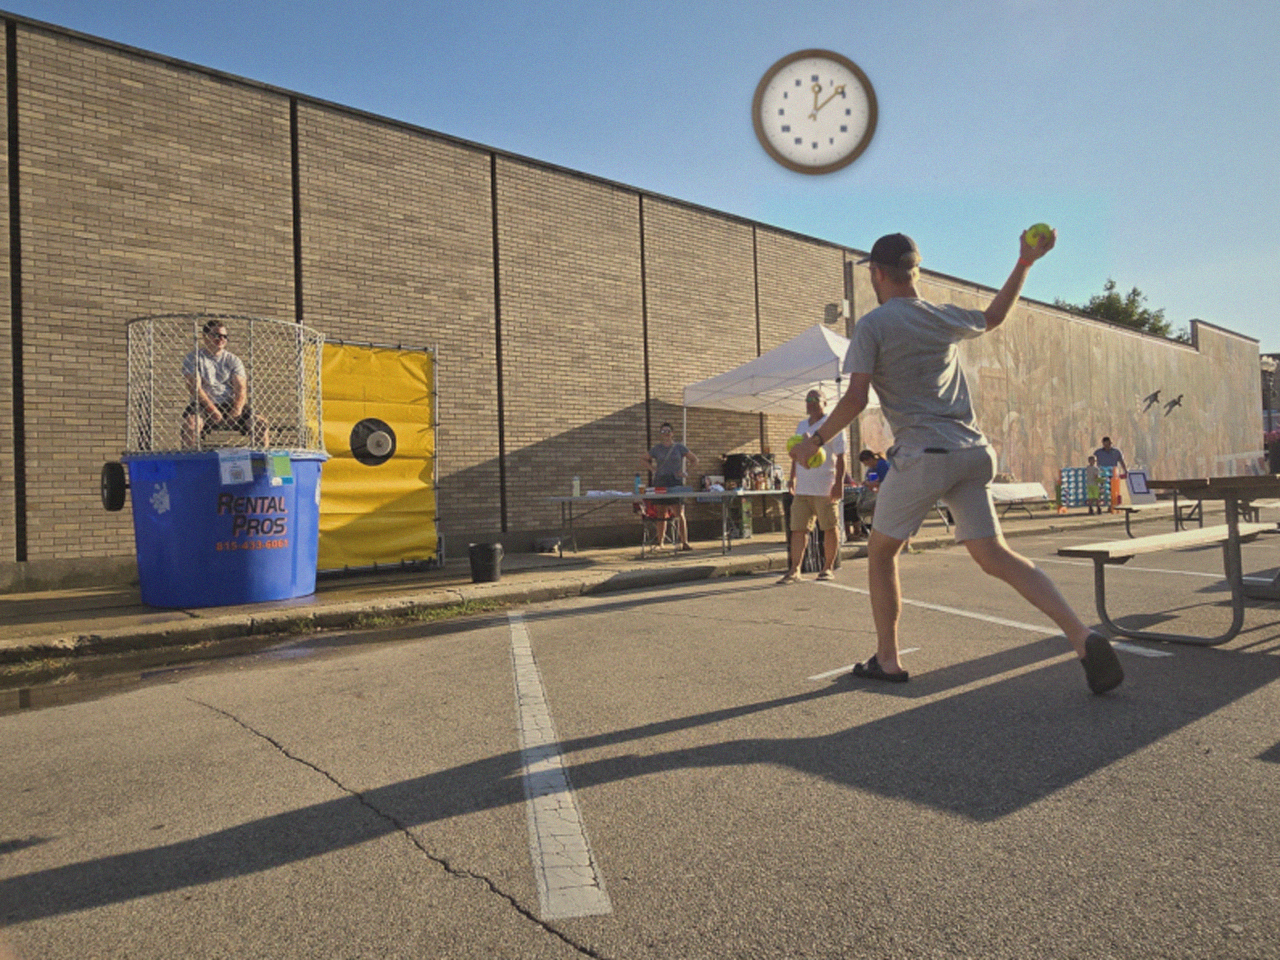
12:08
